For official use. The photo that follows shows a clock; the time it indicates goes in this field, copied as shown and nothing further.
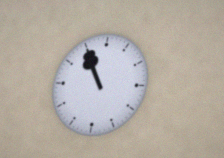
10:55
